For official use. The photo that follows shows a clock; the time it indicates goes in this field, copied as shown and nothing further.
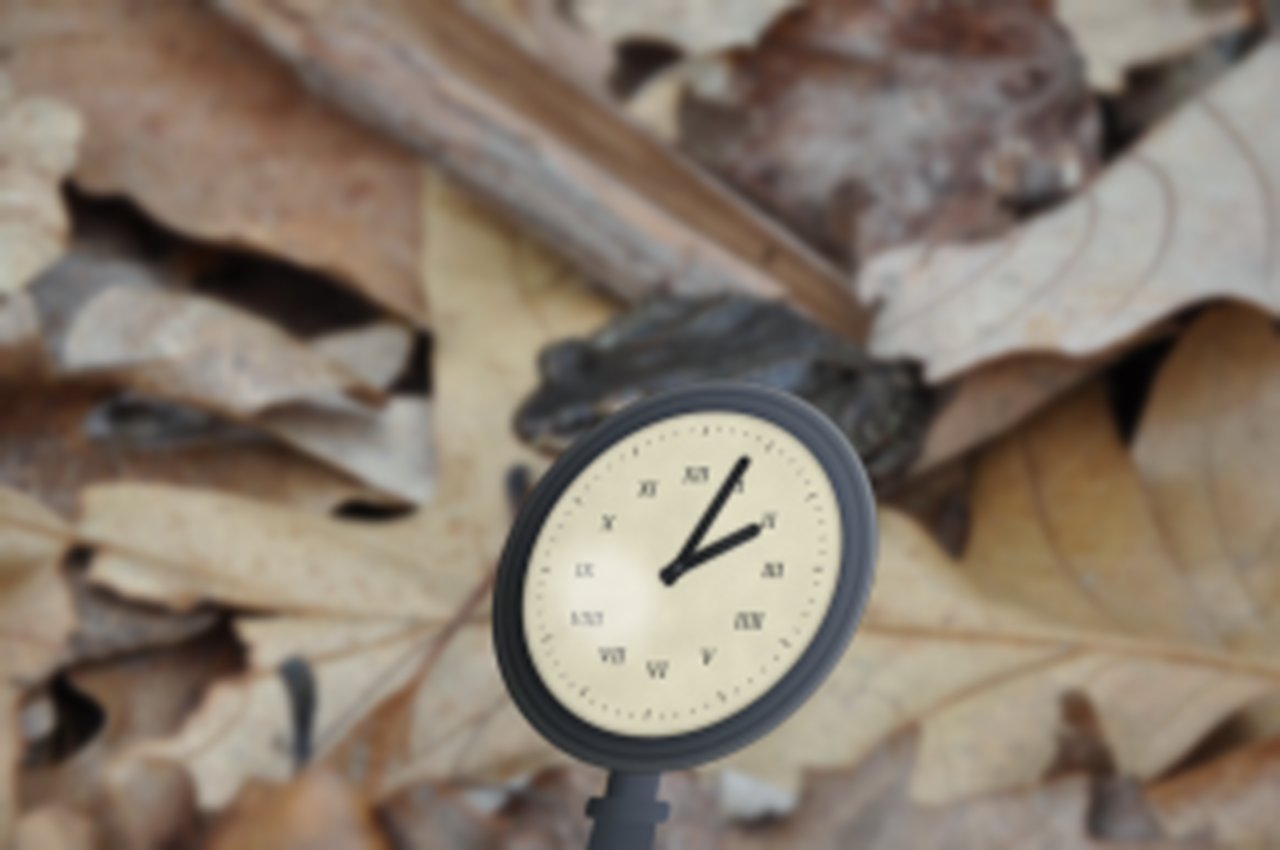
2:04
